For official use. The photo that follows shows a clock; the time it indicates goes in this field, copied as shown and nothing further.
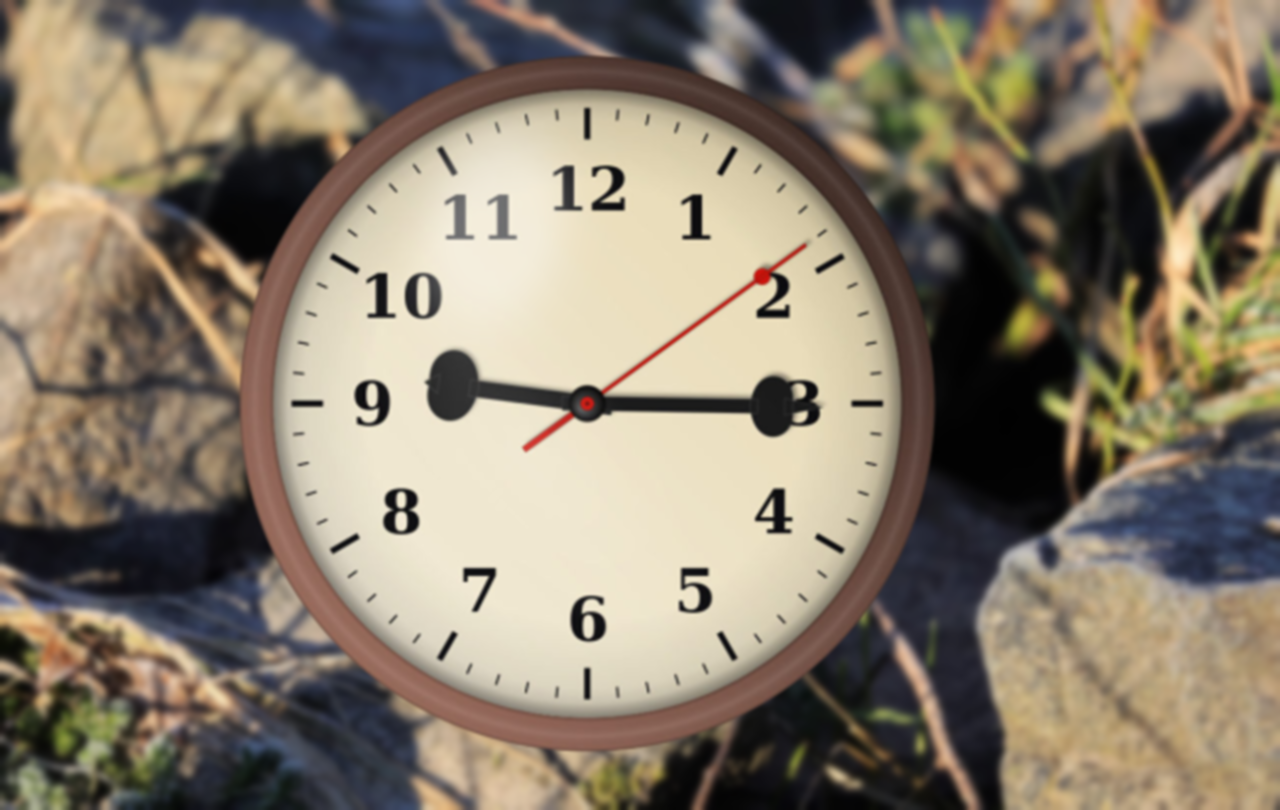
9:15:09
